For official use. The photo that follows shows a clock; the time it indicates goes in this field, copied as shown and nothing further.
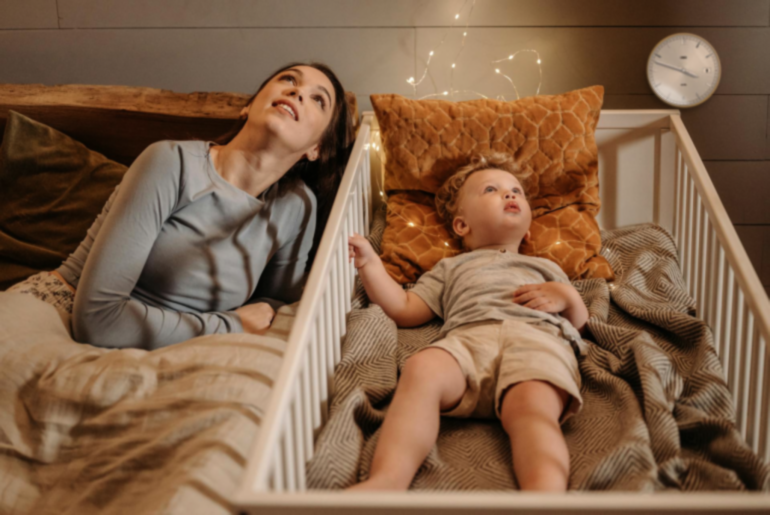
3:48
